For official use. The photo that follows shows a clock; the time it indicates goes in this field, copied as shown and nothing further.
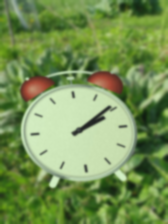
2:09
